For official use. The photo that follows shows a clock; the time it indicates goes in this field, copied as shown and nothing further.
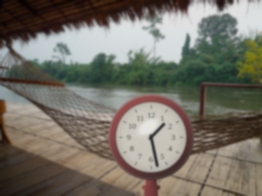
1:28
